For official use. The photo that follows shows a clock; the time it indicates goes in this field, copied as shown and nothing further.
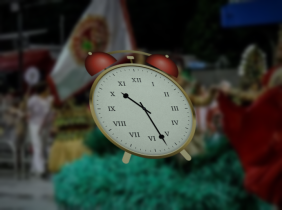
10:27
